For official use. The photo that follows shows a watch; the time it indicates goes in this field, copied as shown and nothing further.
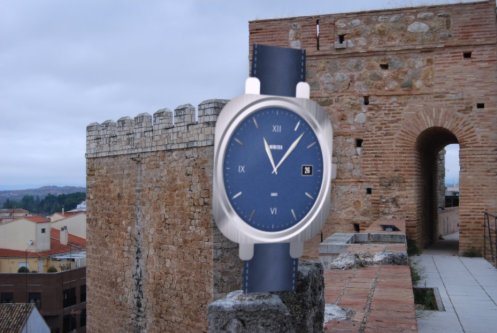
11:07
